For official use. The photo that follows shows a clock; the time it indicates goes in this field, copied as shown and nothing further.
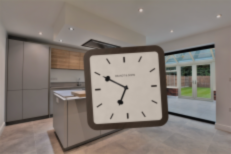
6:50
